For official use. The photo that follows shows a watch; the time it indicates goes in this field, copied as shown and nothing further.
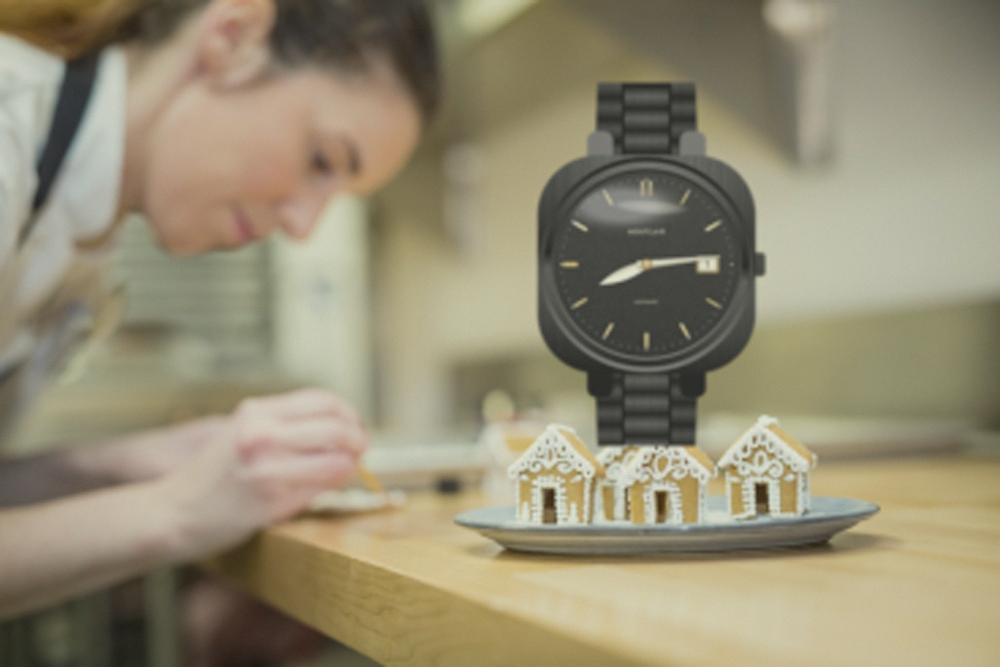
8:14
